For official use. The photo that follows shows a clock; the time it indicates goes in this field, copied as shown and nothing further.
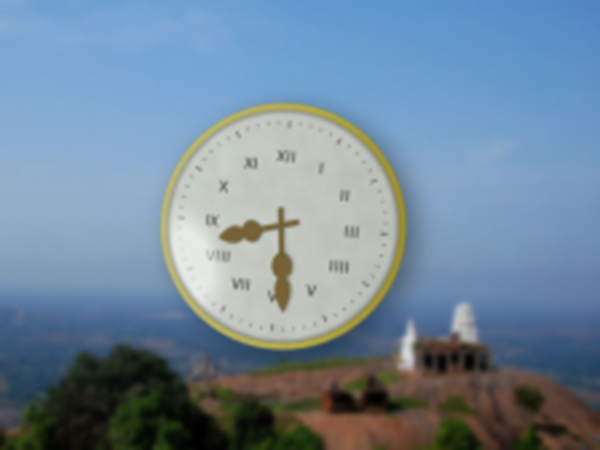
8:29
